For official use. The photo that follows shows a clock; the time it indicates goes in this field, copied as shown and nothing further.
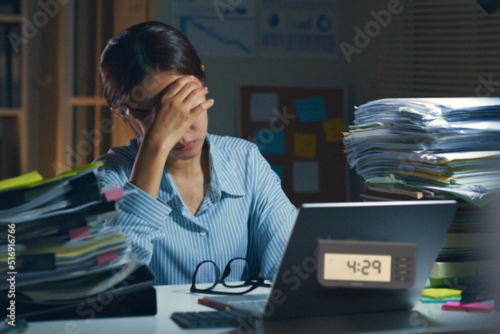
4:29
